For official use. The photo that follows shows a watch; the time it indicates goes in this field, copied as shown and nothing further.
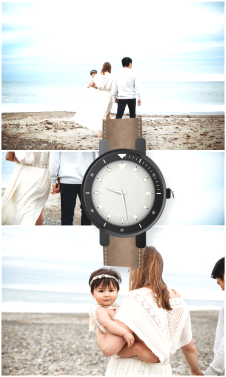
9:28
